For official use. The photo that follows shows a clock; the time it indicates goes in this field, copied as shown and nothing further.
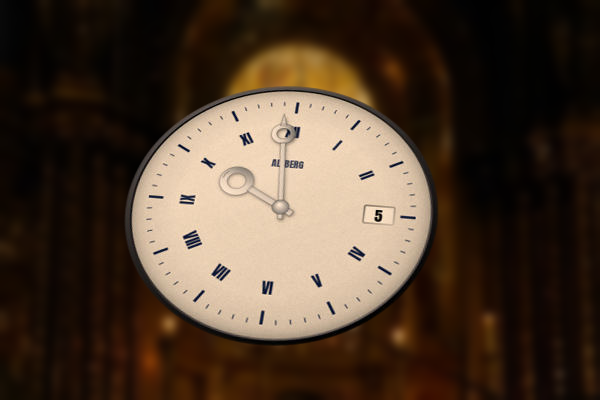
9:59
